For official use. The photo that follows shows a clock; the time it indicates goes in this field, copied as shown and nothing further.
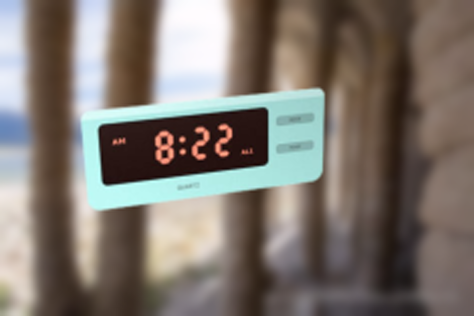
8:22
